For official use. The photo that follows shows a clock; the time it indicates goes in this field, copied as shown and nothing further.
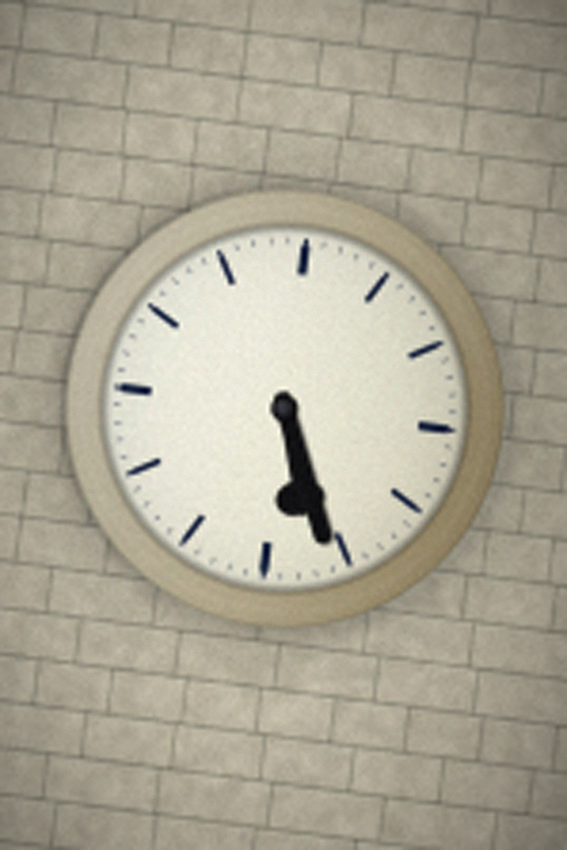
5:26
